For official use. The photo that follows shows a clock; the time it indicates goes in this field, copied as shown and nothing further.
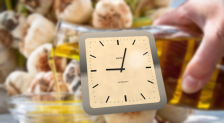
9:03
